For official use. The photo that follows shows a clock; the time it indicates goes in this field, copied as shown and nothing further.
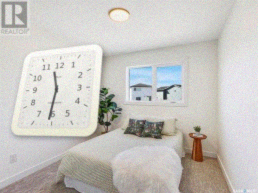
11:31
